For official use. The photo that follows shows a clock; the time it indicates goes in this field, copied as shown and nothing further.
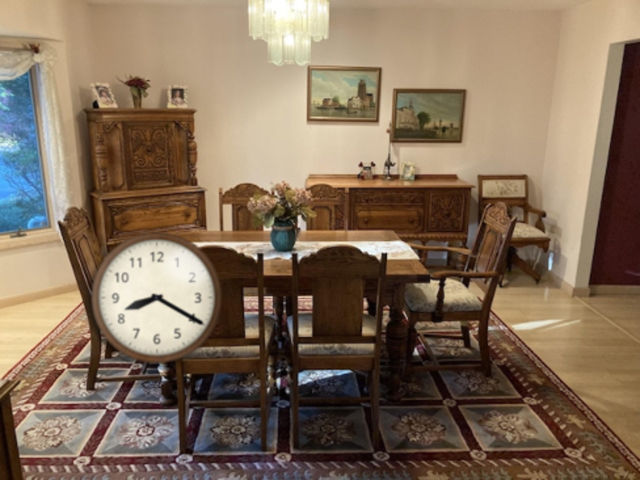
8:20
